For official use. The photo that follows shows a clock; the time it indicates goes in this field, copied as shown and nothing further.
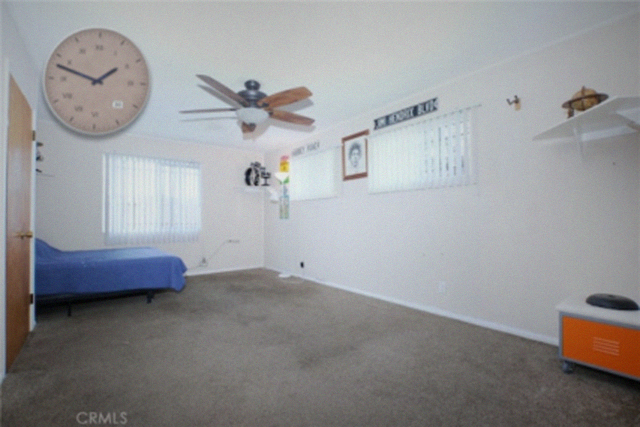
1:48
